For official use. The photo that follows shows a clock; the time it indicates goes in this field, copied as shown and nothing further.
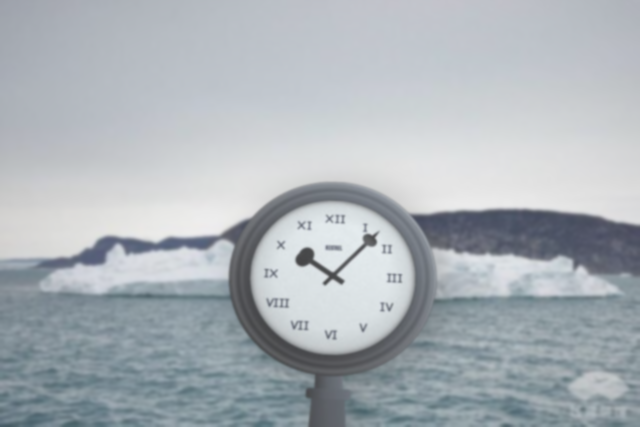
10:07
